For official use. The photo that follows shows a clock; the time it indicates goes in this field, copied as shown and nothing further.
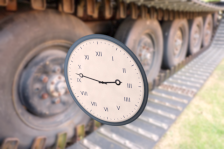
2:47
